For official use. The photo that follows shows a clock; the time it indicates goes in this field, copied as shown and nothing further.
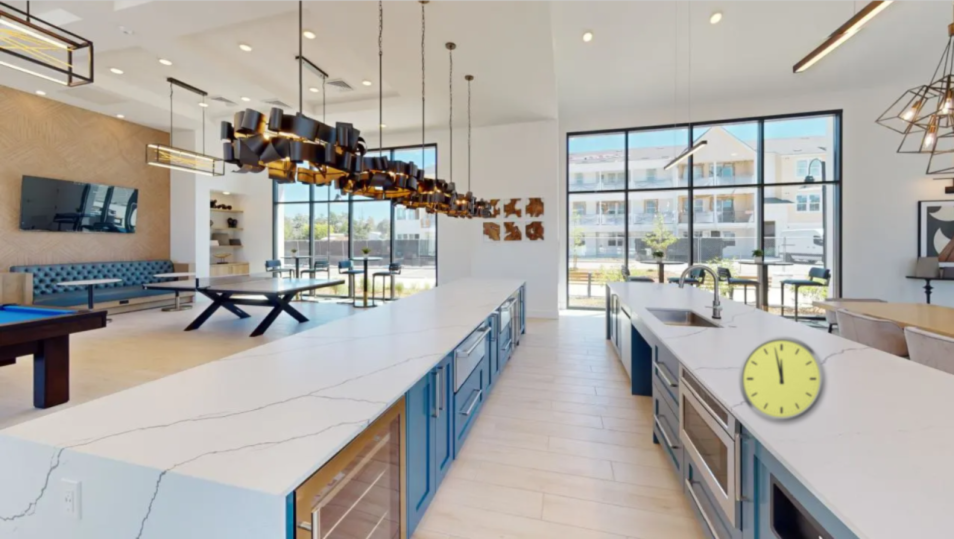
11:58
